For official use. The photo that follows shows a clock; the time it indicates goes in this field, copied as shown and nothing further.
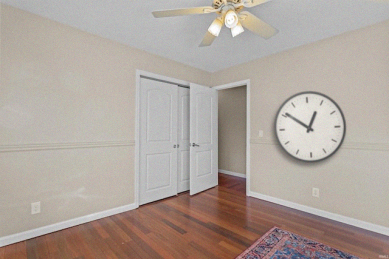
12:51
